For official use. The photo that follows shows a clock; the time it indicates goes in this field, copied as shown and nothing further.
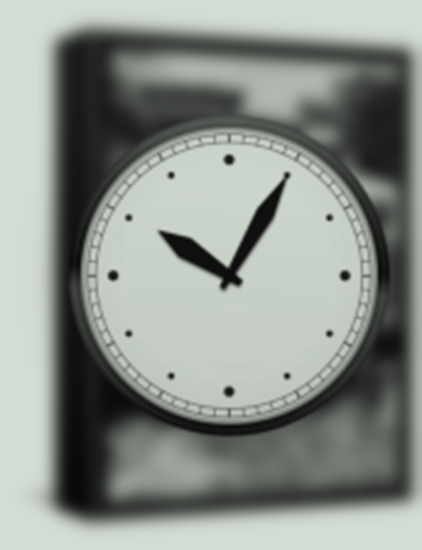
10:05
